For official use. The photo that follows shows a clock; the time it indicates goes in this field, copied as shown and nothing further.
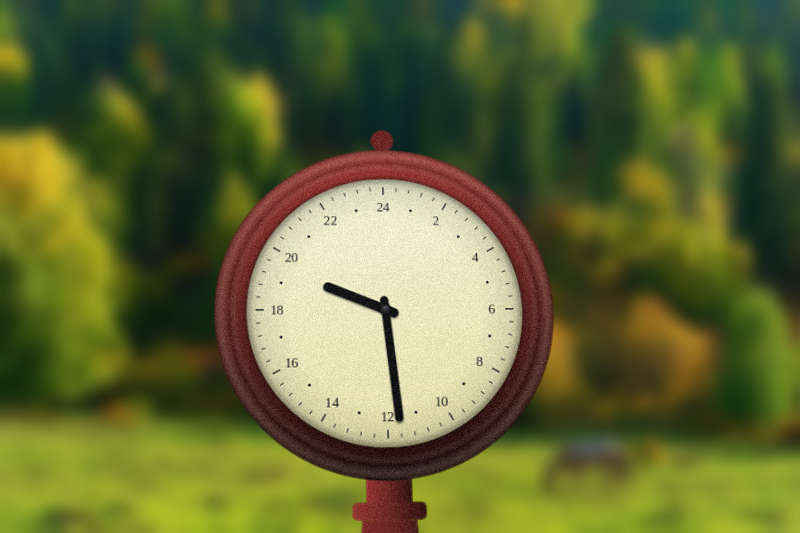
19:29
